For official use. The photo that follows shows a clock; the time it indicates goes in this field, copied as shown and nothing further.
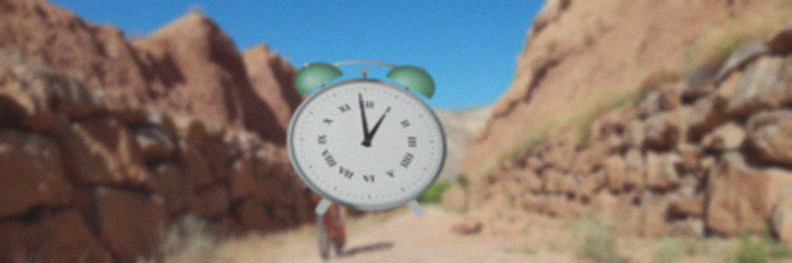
12:59
